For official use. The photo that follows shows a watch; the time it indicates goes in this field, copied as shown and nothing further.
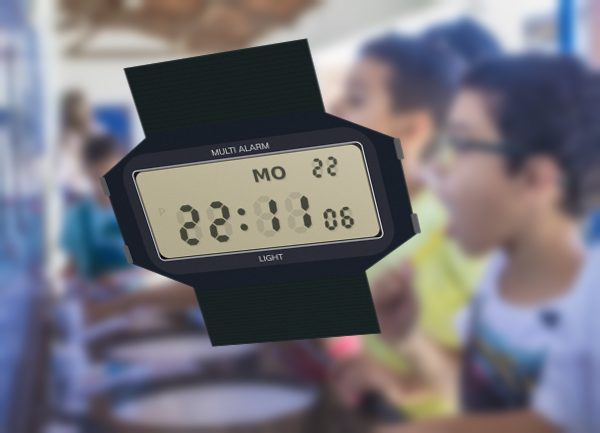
22:11:06
